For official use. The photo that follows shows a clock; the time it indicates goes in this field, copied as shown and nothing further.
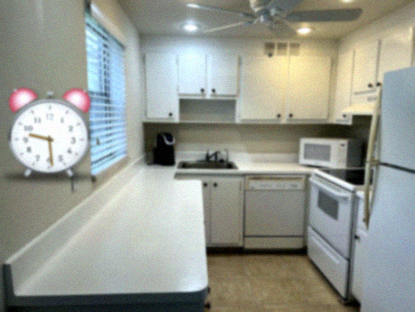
9:29
